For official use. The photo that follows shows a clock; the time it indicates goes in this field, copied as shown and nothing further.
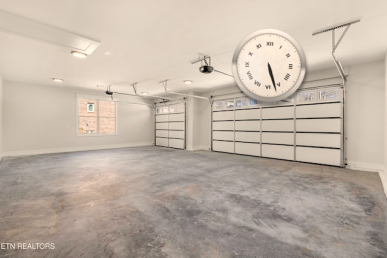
5:27
